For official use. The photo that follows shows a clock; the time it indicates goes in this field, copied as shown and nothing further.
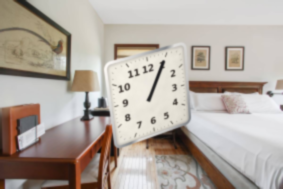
1:05
